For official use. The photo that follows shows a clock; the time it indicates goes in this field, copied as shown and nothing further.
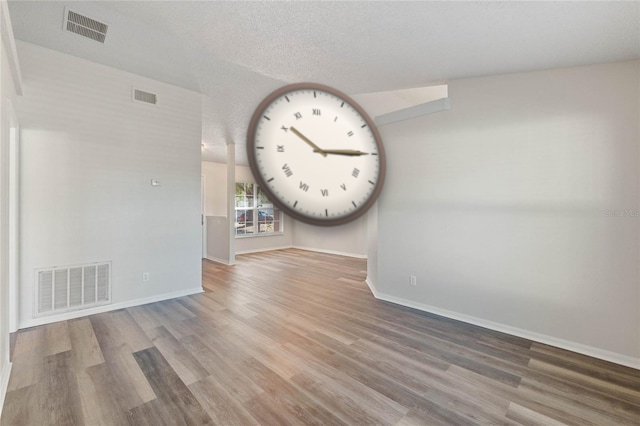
10:15
